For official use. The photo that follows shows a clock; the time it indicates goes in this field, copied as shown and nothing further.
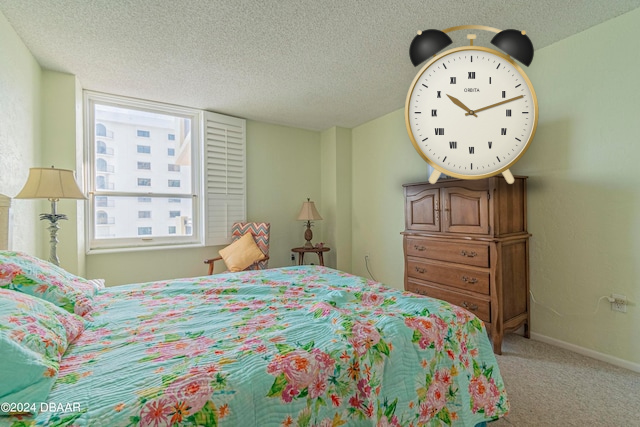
10:12
